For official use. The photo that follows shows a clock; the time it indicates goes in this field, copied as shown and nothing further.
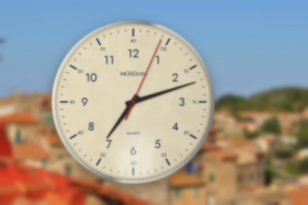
7:12:04
